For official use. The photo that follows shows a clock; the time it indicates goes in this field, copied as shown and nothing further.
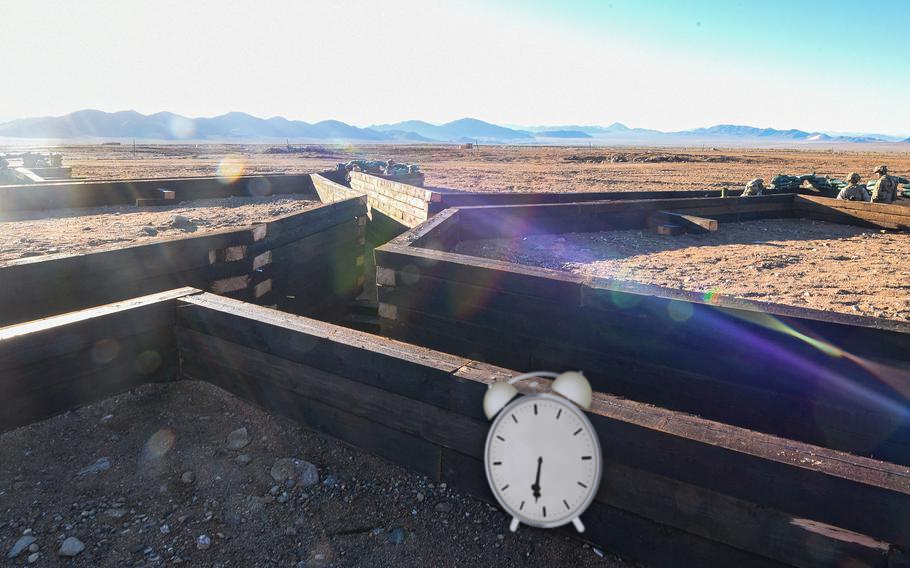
6:32
